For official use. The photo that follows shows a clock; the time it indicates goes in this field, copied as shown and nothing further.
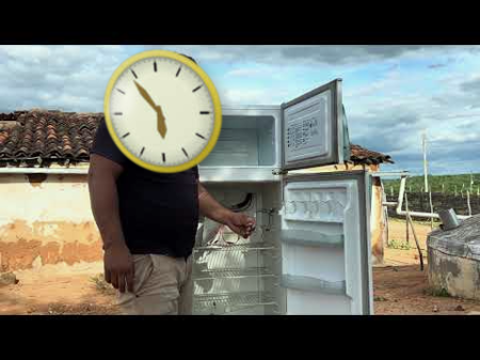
5:54
